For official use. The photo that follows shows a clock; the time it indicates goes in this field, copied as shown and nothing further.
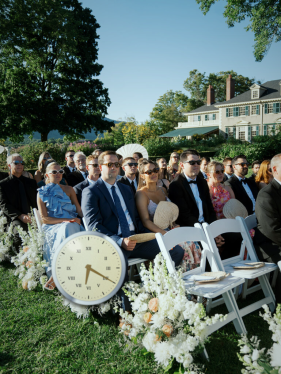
6:20
